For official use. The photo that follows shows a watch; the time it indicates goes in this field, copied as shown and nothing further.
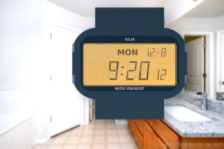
9:20:12
